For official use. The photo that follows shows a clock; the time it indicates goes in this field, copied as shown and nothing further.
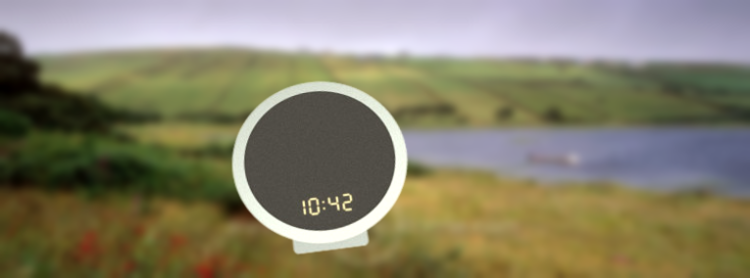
10:42
